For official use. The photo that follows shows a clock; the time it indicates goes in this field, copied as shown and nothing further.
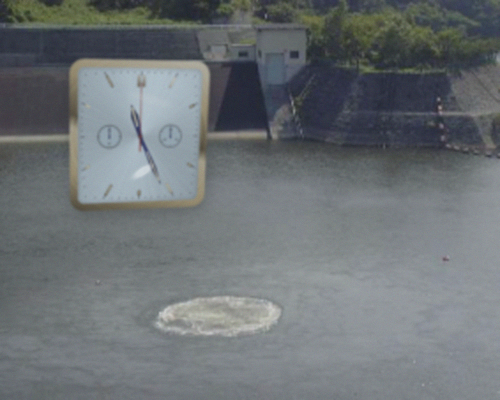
11:26
